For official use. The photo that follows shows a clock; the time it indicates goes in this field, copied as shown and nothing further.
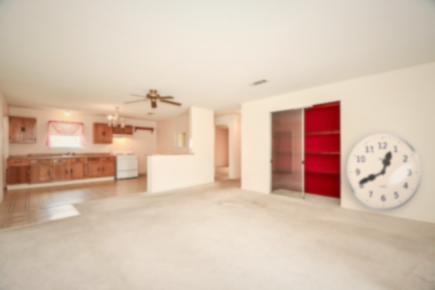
12:41
